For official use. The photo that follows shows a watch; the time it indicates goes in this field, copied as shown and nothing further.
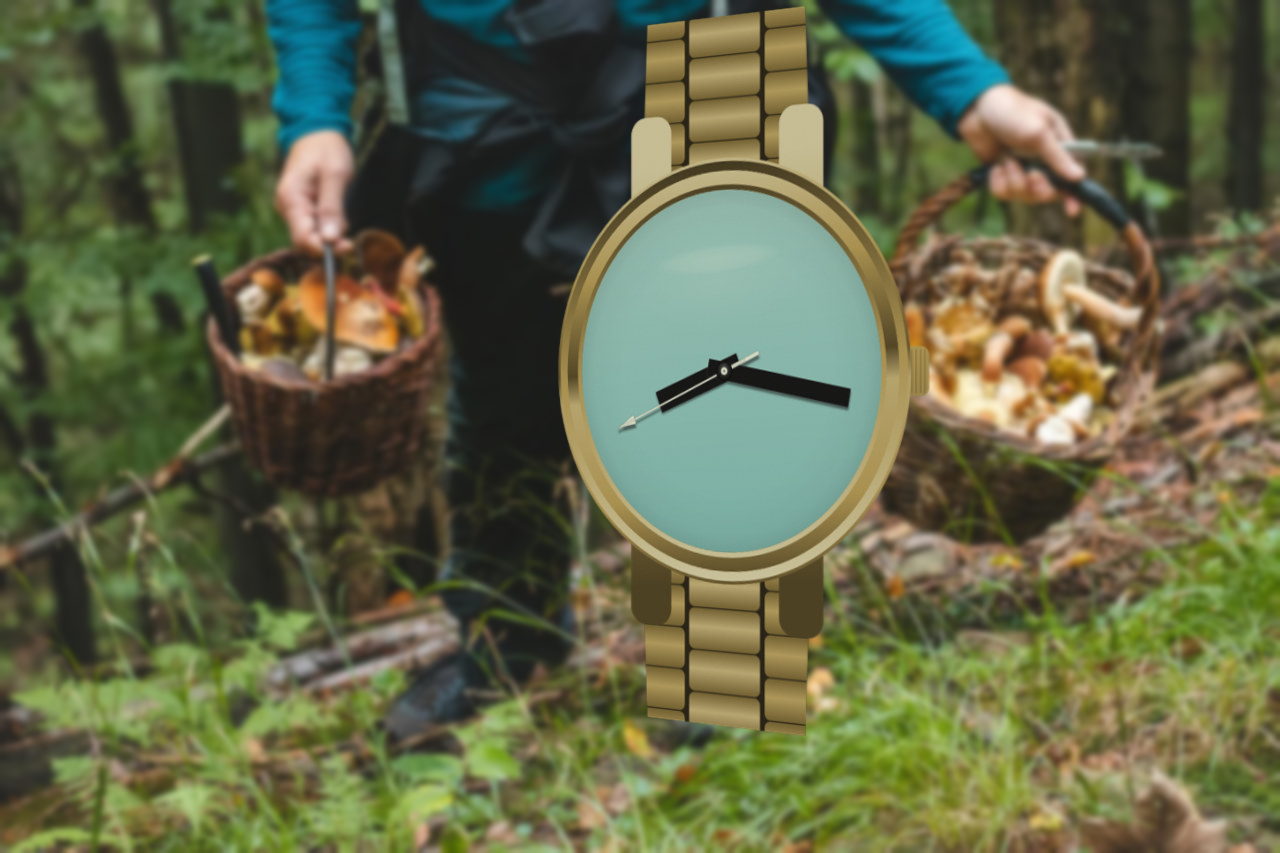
8:16:41
